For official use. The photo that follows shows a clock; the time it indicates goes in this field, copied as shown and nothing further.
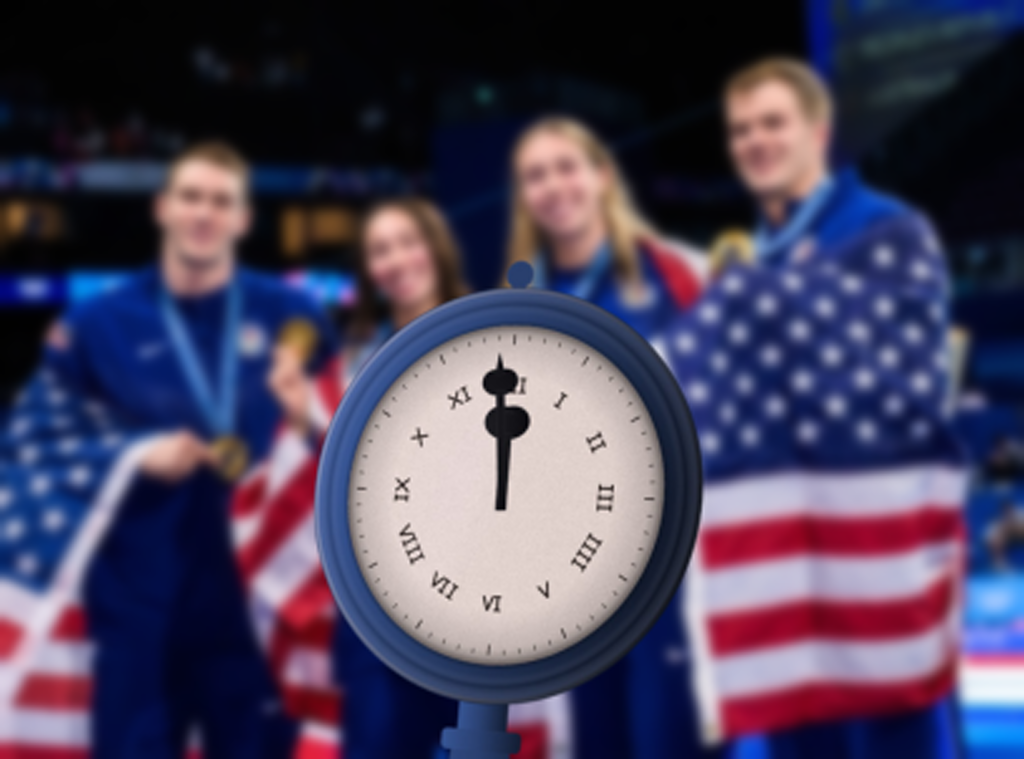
11:59
